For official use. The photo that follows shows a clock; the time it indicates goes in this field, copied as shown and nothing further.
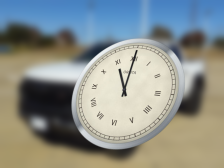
11:00
